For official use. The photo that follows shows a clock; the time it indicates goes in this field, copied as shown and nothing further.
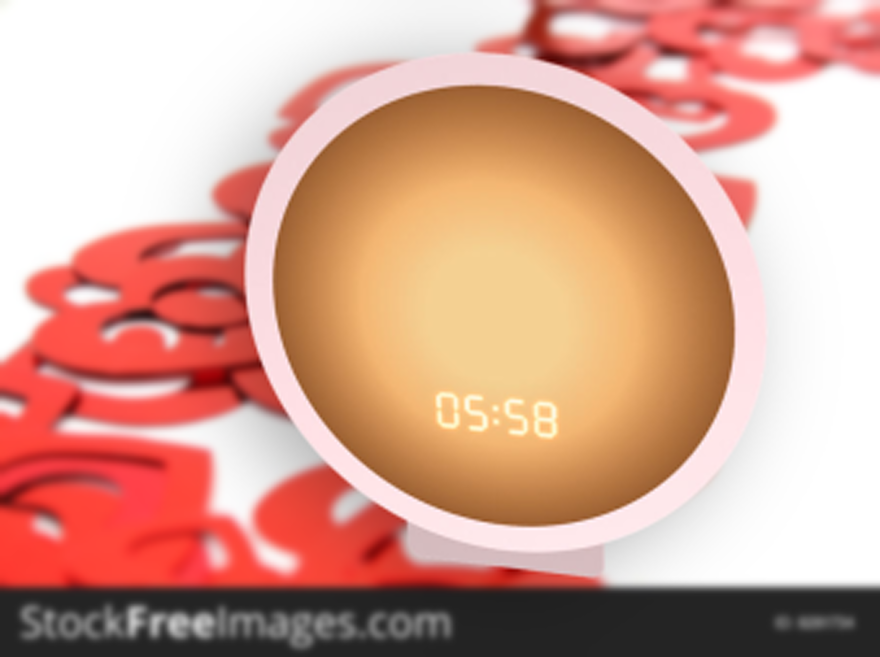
5:58
